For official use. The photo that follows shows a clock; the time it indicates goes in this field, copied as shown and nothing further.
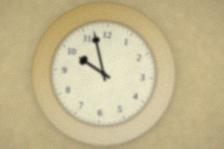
9:57
